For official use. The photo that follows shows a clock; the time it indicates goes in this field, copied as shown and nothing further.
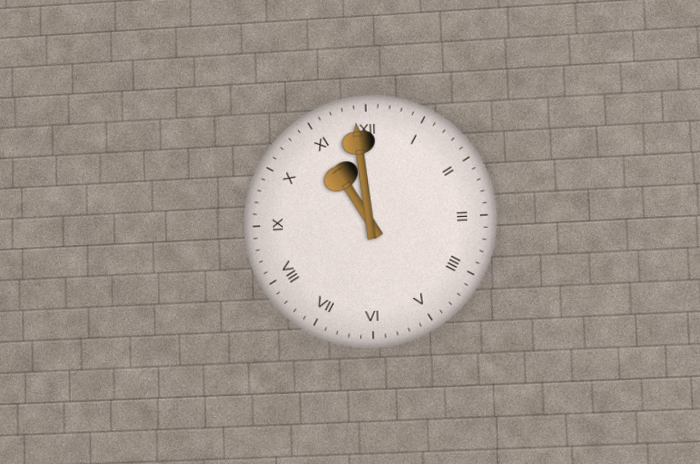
10:59
